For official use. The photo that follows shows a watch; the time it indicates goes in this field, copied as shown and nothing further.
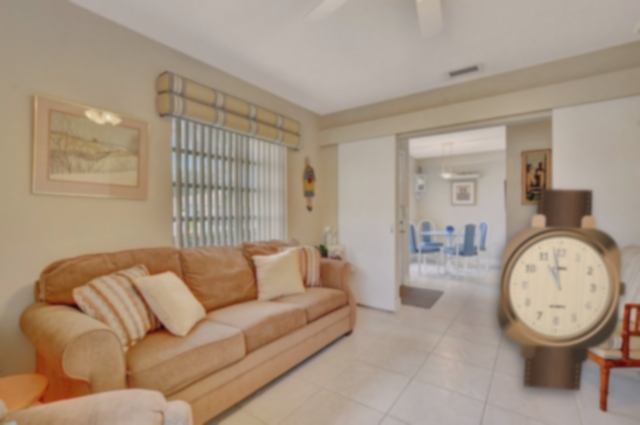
10:58
